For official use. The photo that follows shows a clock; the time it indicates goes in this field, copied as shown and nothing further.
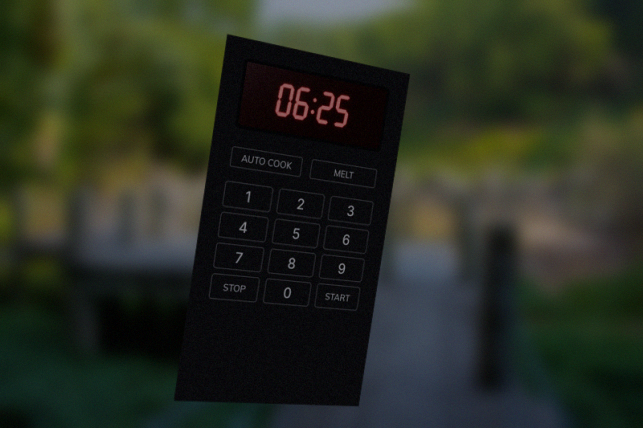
6:25
